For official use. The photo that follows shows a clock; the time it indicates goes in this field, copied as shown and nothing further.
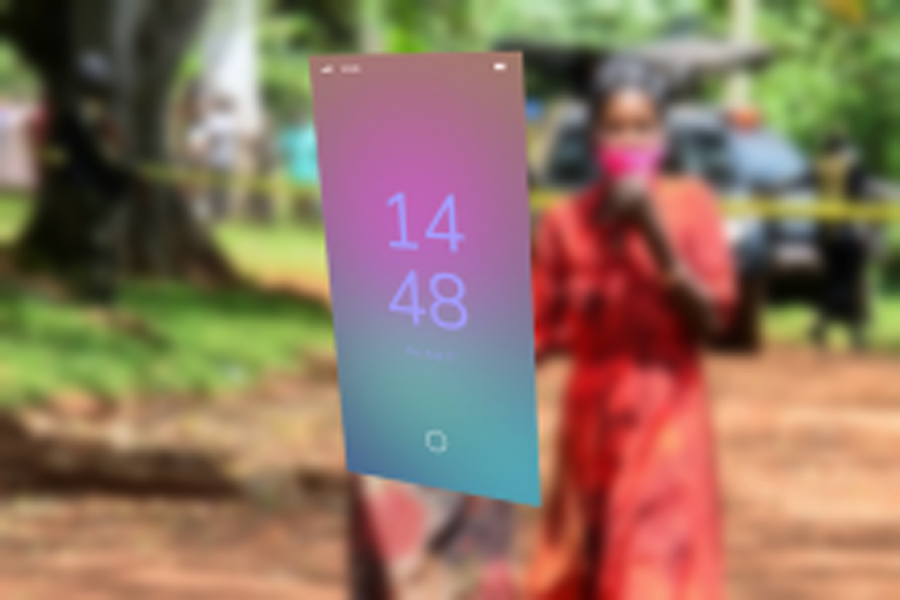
14:48
